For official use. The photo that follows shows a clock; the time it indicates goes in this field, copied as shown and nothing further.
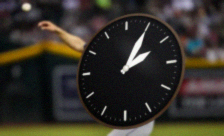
2:05
